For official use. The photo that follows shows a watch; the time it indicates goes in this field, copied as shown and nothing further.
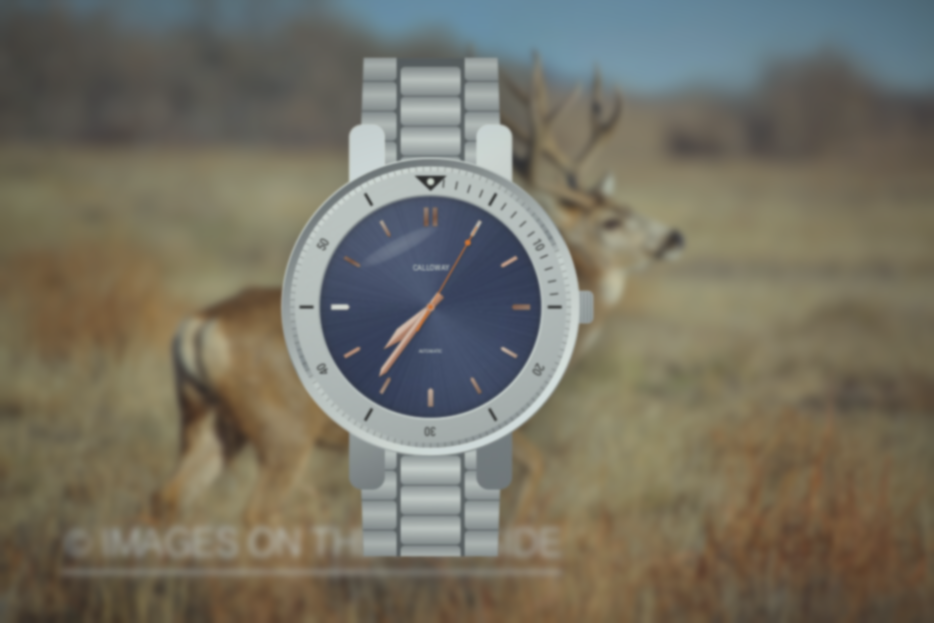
7:36:05
